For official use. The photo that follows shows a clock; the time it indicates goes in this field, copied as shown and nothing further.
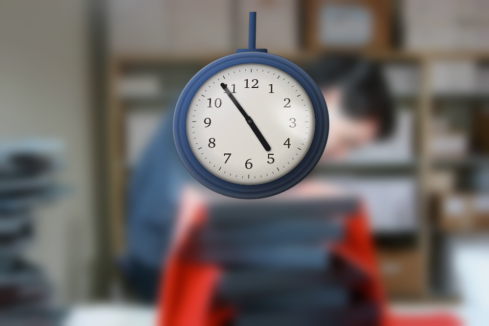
4:54
